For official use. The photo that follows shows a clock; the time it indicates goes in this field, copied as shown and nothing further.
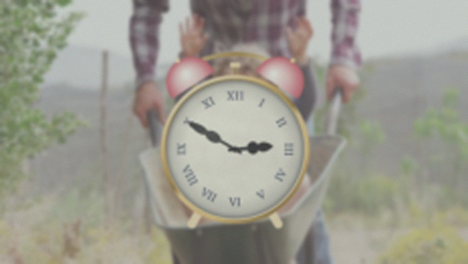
2:50
